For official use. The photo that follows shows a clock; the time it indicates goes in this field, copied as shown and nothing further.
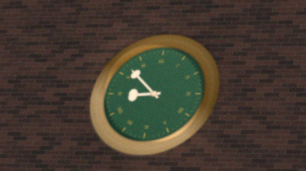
8:52
